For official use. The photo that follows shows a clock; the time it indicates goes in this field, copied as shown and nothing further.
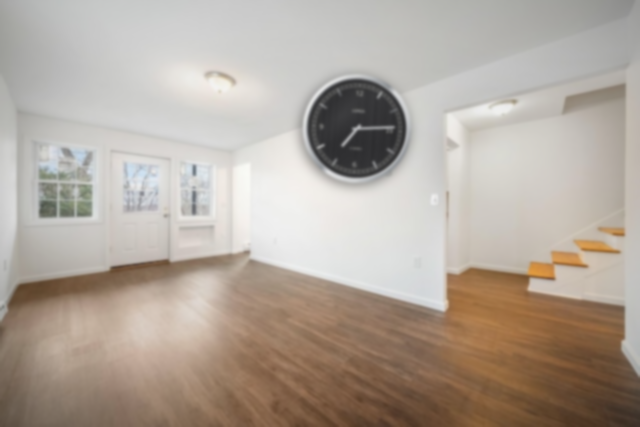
7:14
